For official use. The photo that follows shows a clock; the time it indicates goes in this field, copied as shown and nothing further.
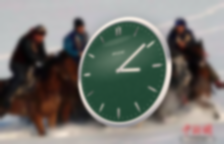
3:09
